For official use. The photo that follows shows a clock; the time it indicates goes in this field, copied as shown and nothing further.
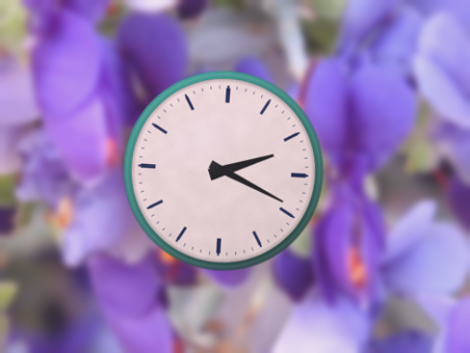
2:19
